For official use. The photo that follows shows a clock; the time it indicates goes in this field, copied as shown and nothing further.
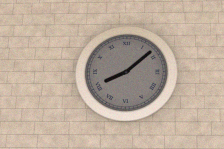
8:08
